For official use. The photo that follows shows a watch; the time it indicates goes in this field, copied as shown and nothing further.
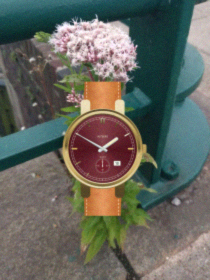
1:50
